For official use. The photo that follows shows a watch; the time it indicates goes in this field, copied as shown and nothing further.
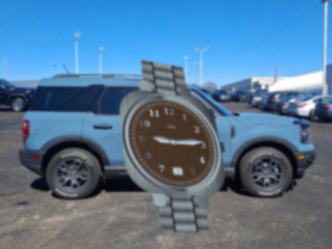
9:14
